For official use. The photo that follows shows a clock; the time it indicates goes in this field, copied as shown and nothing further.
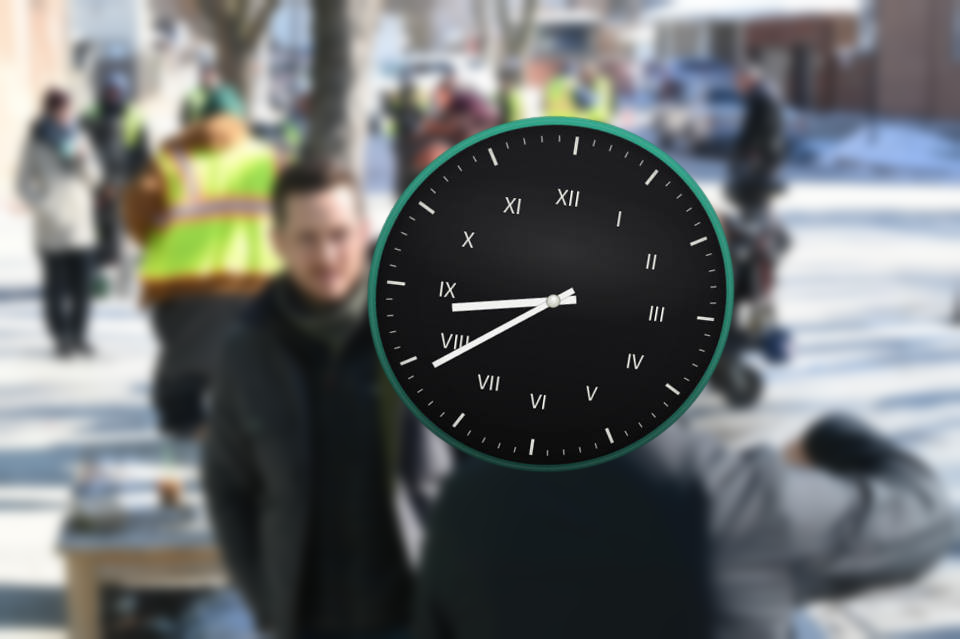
8:39
